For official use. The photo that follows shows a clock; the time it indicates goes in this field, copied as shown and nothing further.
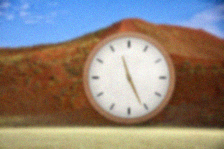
11:26
